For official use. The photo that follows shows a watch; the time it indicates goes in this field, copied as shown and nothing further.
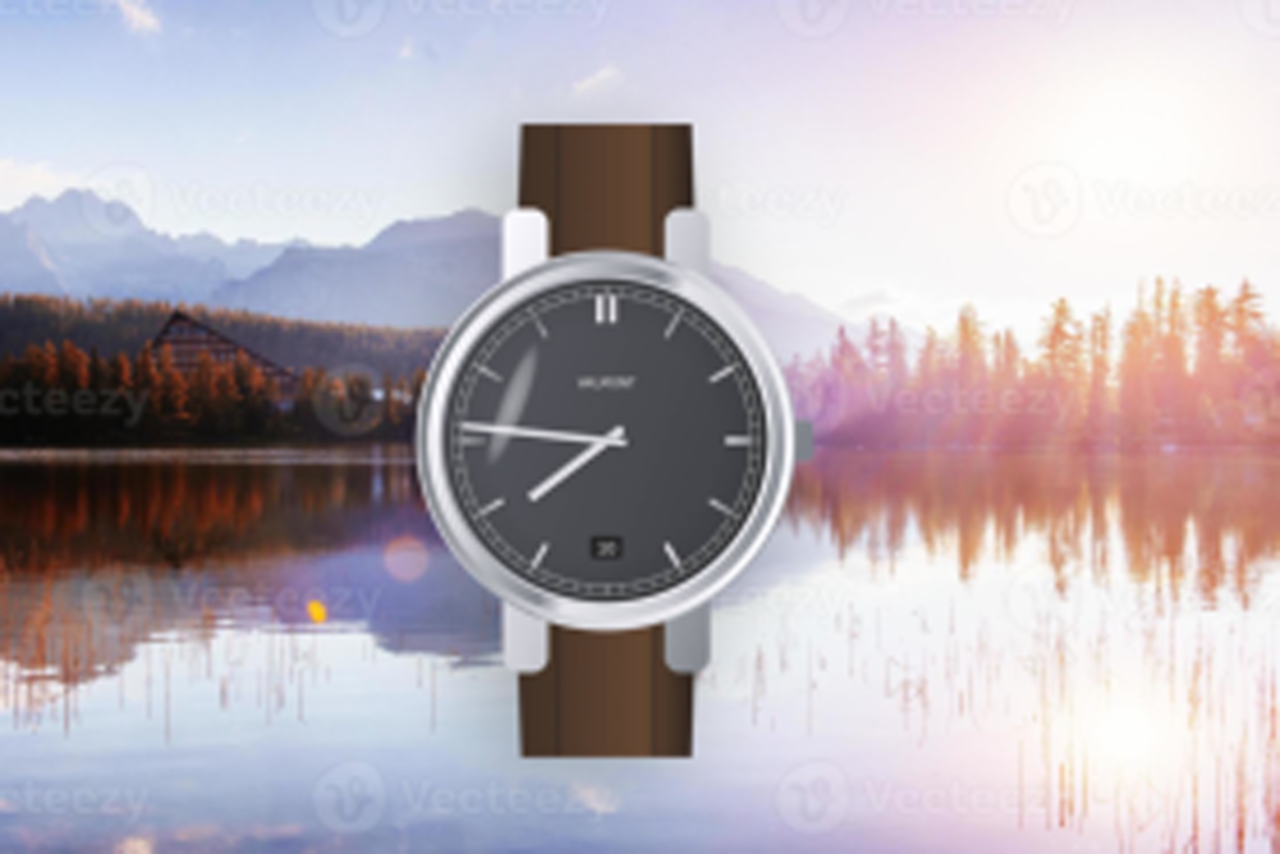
7:46
